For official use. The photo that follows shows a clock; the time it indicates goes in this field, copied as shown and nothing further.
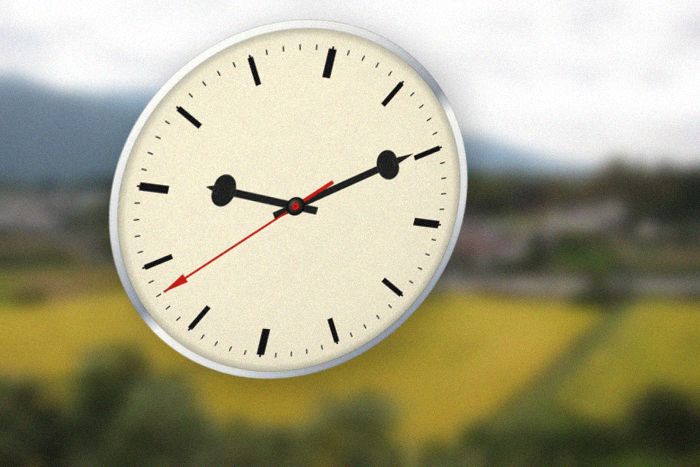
9:09:38
